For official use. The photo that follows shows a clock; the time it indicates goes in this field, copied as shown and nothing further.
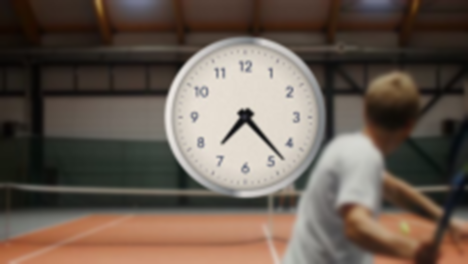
7:23
